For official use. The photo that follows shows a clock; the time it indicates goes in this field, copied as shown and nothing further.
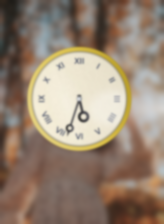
5:33
